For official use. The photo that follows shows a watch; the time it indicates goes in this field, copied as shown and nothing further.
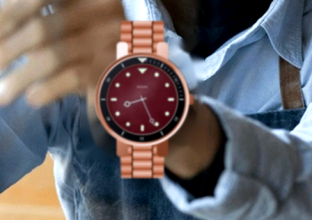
8:26
